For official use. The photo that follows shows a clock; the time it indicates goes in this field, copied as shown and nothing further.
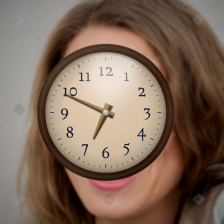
6:49
